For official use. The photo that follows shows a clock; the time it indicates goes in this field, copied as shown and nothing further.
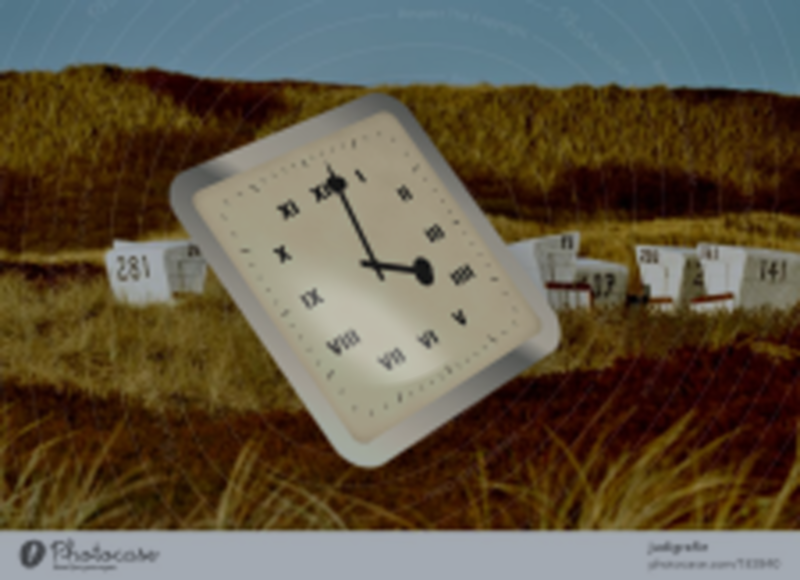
4:02
